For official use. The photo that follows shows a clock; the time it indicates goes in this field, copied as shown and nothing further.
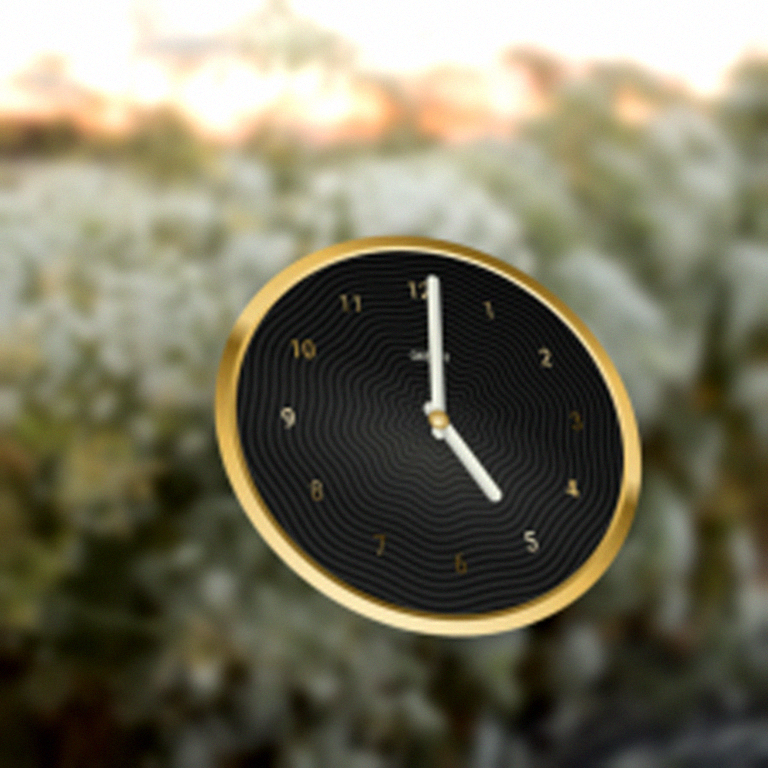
5:01
